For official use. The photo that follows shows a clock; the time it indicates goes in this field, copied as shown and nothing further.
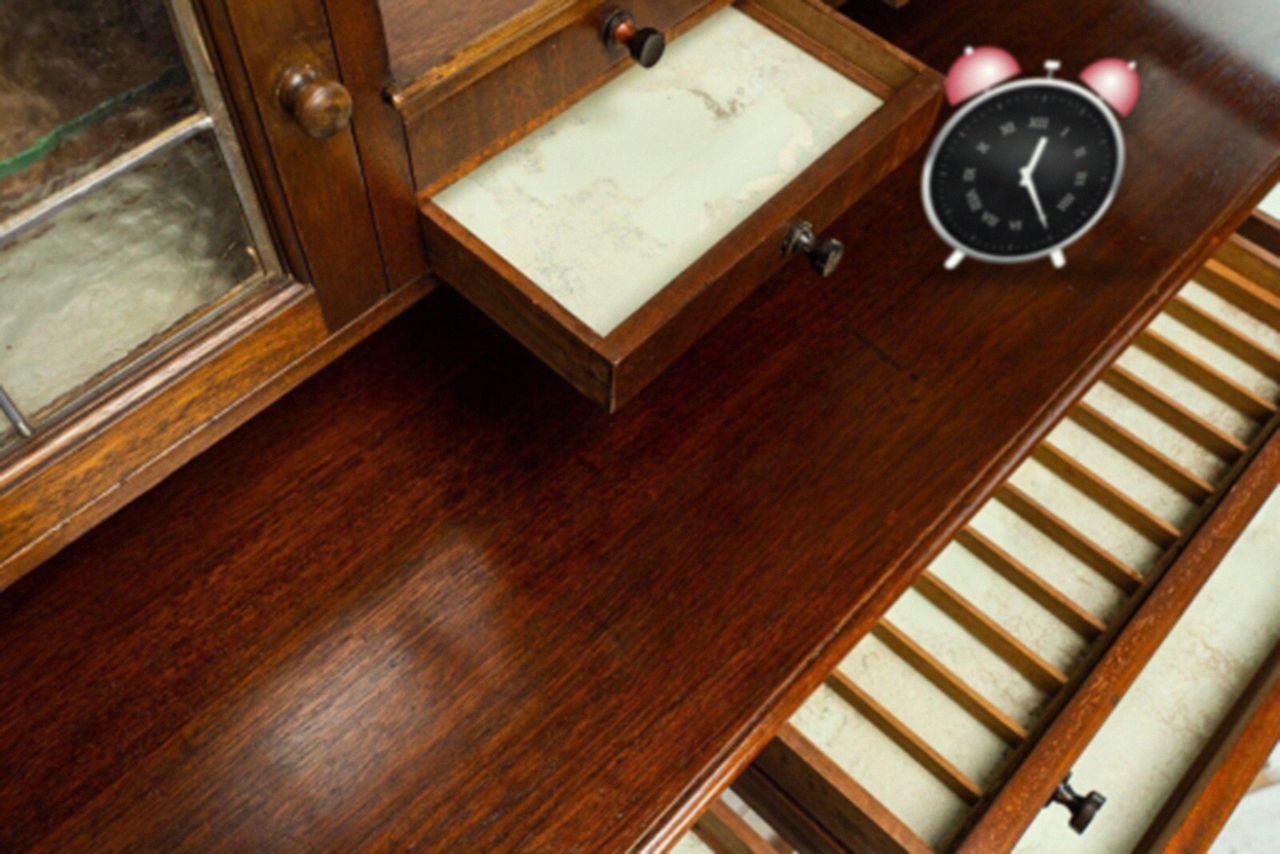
12:25
